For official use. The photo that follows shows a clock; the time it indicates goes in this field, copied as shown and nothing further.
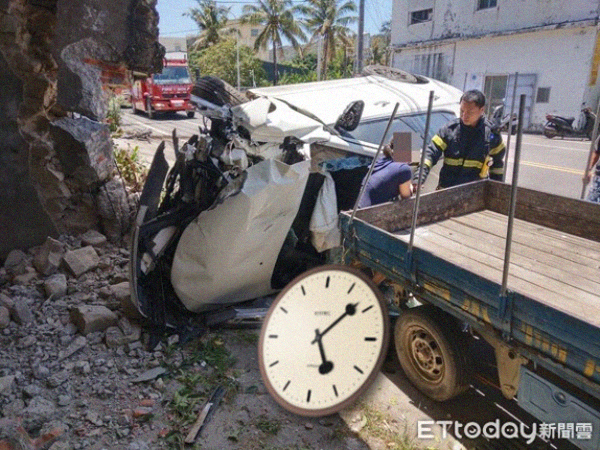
5:08
